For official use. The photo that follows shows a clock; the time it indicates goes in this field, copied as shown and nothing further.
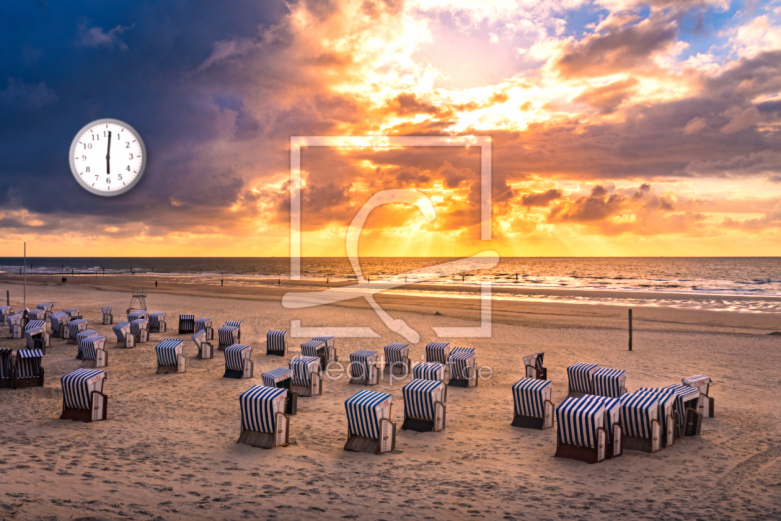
6:01
